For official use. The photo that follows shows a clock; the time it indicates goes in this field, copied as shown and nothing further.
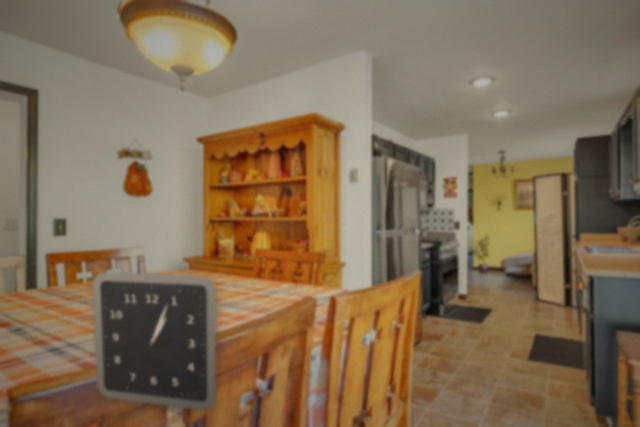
1:04
